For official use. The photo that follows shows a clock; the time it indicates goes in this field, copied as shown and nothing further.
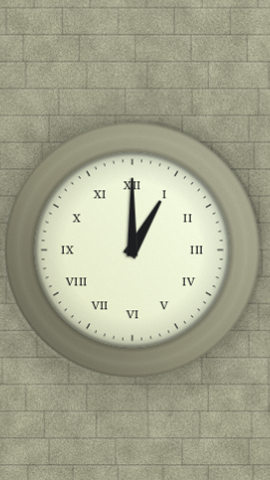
1:00
